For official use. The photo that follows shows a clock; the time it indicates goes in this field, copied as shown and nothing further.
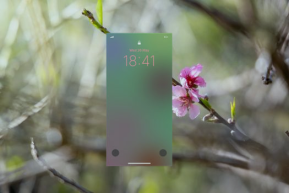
18:41
